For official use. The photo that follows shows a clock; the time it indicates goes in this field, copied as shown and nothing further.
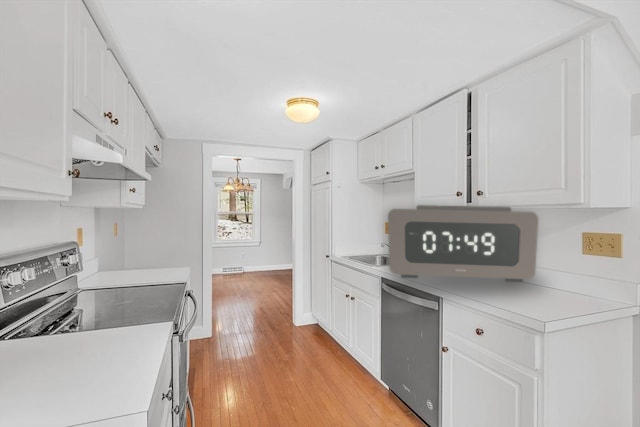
7:49
